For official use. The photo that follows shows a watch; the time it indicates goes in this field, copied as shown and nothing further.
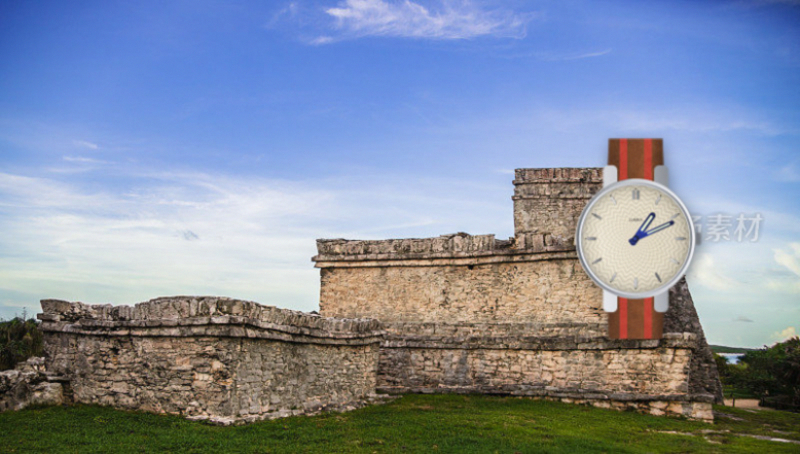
1:11
